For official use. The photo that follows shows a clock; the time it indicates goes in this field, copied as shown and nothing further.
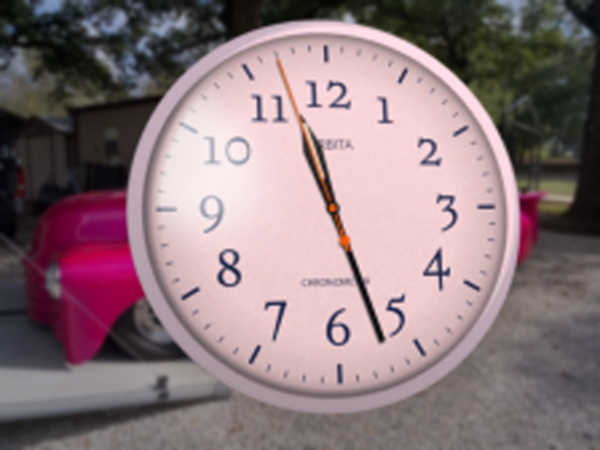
11:26:57
